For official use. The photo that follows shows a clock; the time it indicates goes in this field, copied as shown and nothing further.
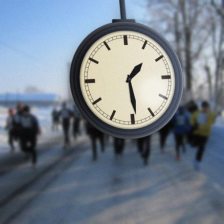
1:29
